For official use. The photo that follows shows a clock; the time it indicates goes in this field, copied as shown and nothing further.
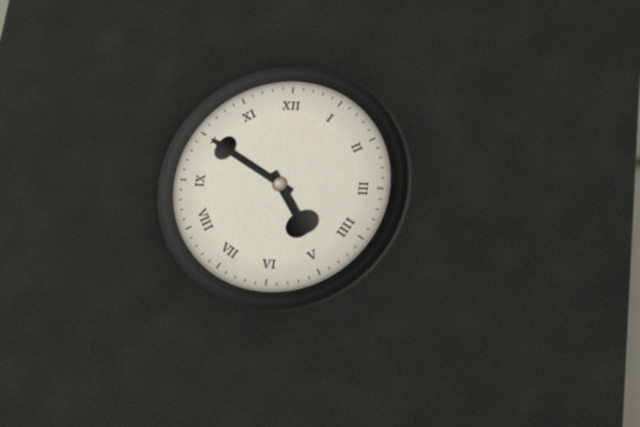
4:50
